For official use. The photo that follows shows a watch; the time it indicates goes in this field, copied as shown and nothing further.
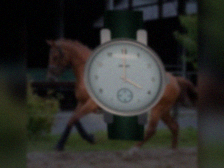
4:00
